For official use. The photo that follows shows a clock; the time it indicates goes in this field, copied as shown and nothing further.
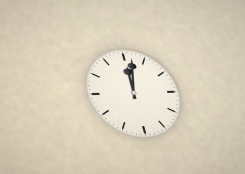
12:02
